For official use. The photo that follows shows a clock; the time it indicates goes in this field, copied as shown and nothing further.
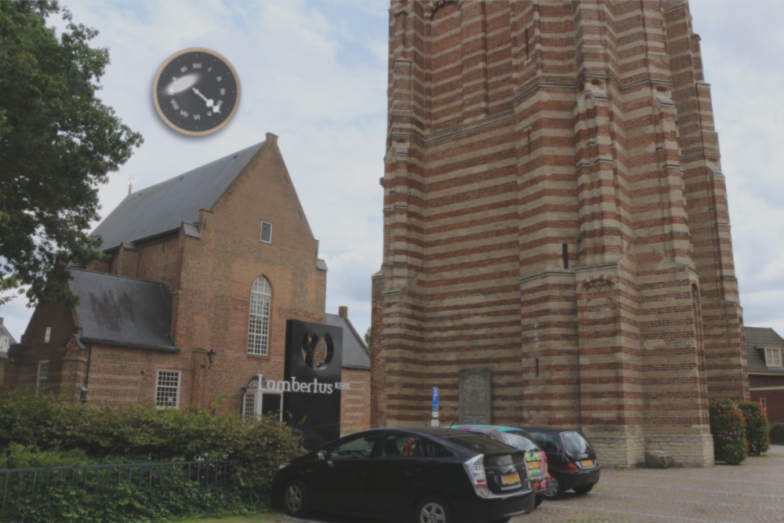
4:22
